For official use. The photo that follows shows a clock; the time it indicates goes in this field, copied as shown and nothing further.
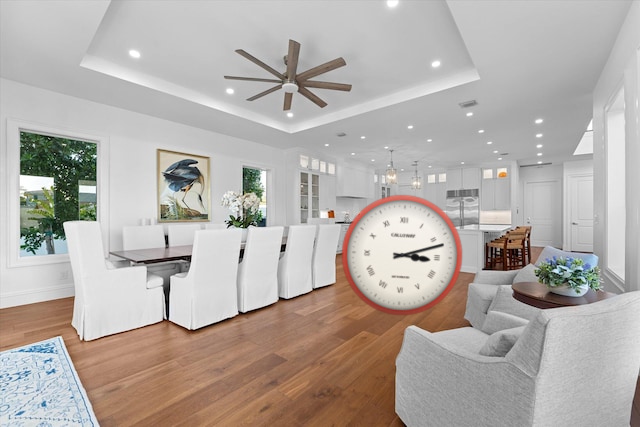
3:12
